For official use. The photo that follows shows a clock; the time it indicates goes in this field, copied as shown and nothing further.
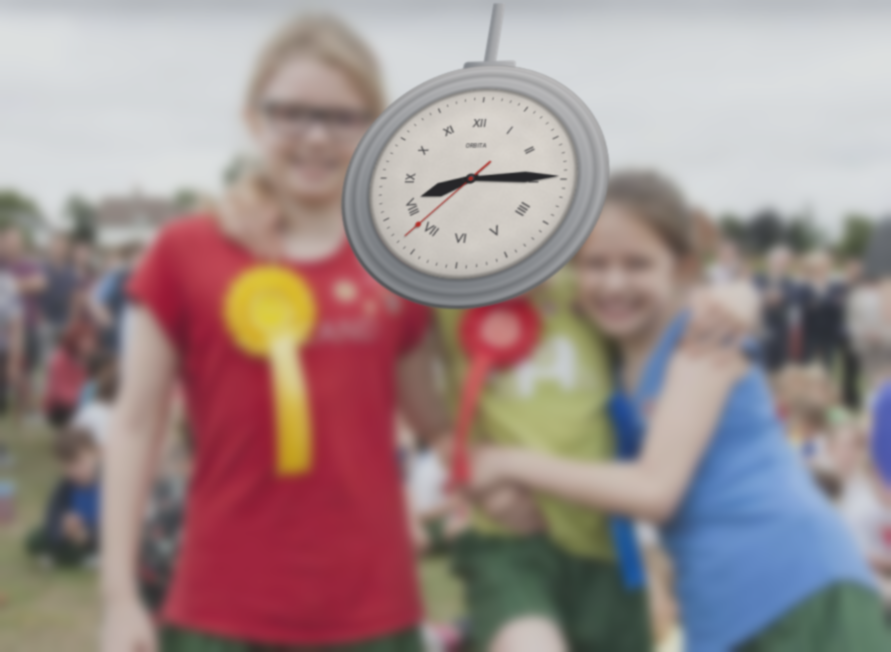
8:14:37
